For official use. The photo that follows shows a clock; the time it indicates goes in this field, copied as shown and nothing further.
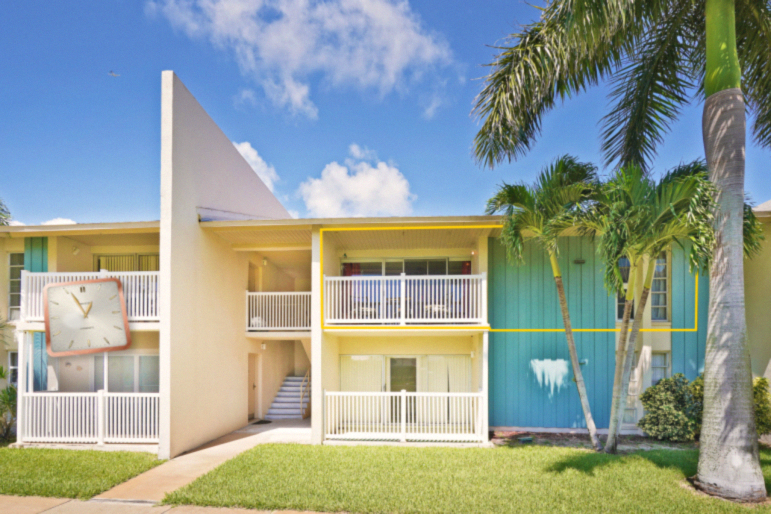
12:56
